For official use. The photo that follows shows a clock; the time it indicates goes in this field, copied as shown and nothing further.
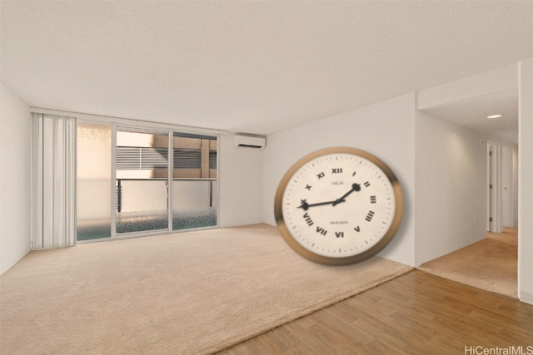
1:44
